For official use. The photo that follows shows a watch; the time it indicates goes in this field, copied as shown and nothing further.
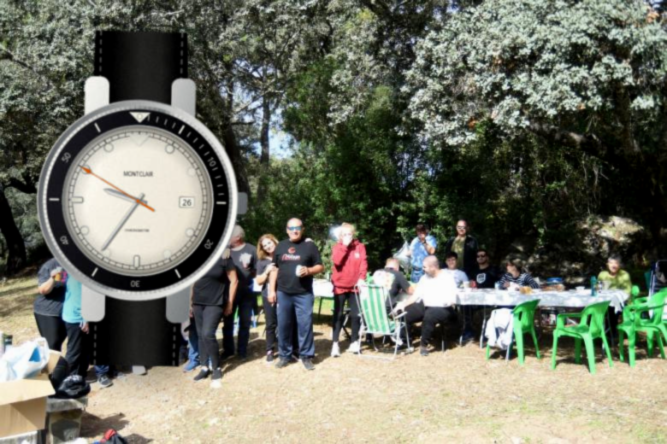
9:35:50
